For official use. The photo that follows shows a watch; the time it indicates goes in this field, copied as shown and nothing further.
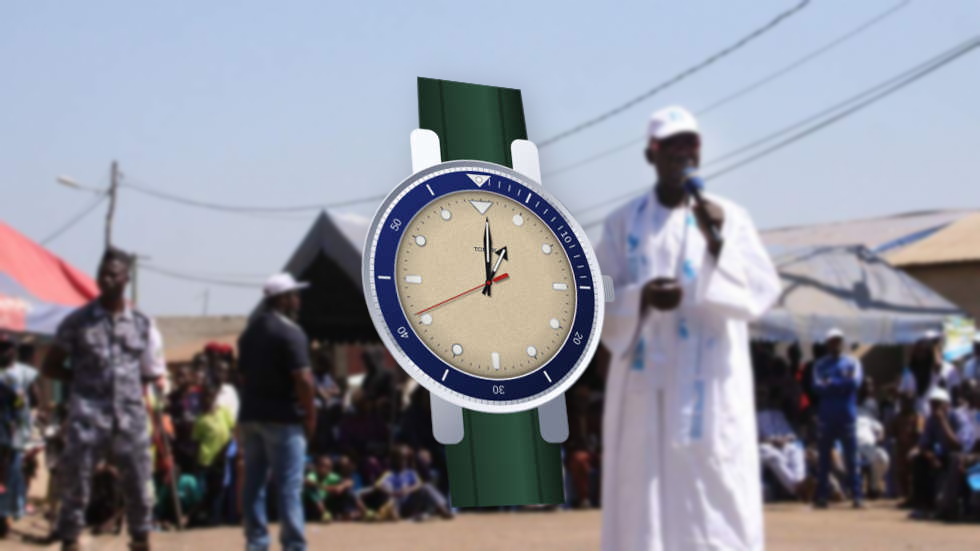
1:00:41
